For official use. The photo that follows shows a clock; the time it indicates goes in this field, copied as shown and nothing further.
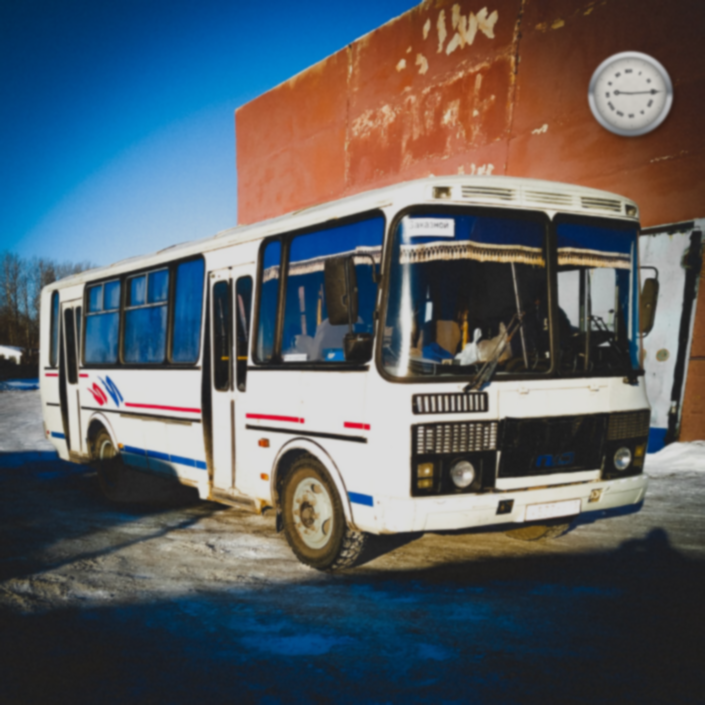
9:15
